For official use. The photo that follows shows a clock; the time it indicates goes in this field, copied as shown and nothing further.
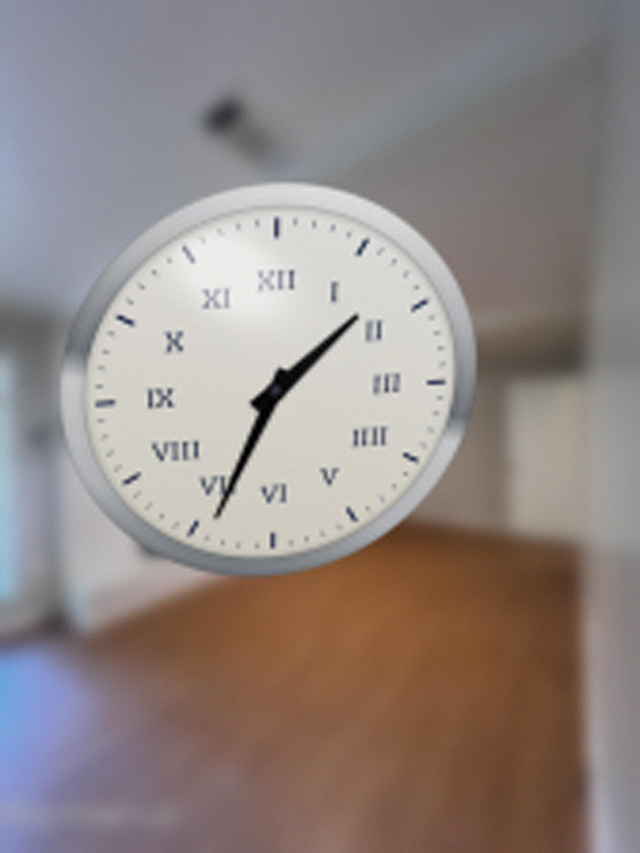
1:34
